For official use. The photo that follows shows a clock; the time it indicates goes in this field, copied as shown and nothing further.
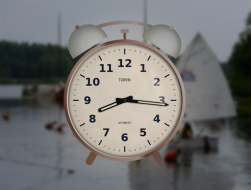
8:16
